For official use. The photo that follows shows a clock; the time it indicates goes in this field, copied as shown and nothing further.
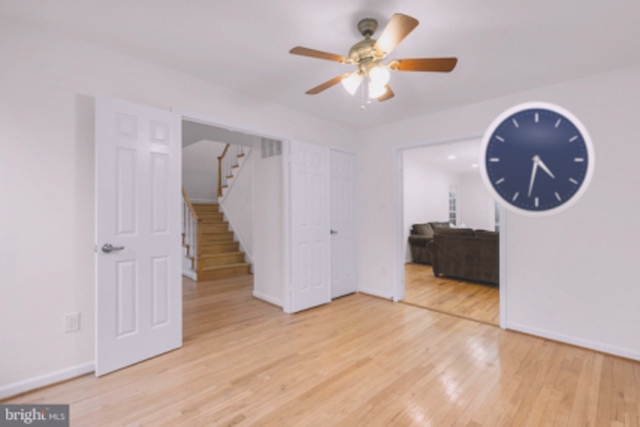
4:32
